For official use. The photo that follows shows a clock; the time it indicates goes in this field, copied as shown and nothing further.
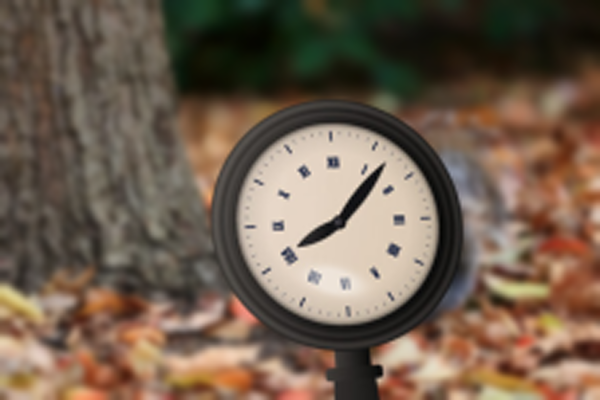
8:07
